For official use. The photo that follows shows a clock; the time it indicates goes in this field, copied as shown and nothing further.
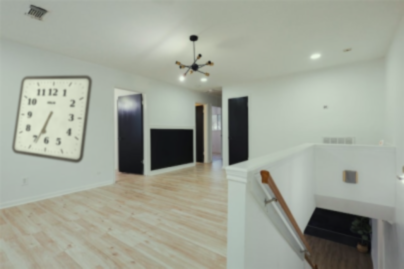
6:34
